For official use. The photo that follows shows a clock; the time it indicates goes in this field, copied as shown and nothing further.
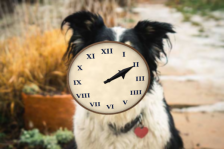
2:10
